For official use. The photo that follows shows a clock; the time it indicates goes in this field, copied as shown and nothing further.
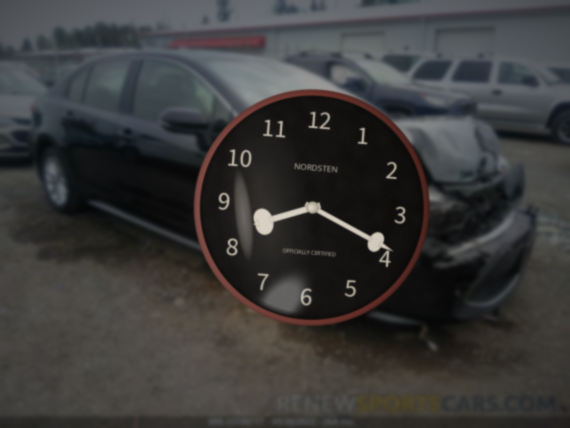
8:19
